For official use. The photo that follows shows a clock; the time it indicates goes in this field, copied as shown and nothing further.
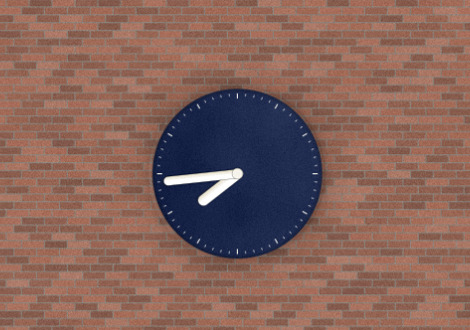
7:44
